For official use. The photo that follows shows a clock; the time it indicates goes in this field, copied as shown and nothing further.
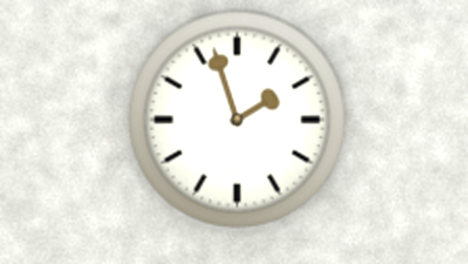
1:57
